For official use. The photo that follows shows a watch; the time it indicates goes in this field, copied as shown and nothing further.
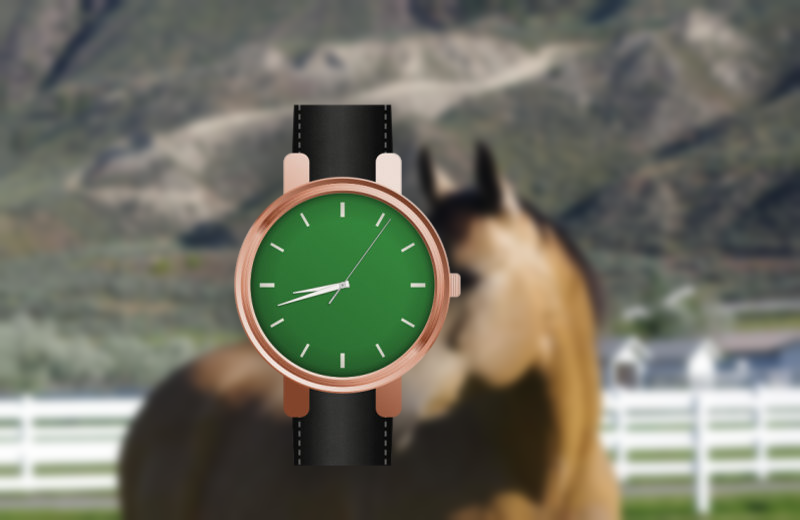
8:42:06
